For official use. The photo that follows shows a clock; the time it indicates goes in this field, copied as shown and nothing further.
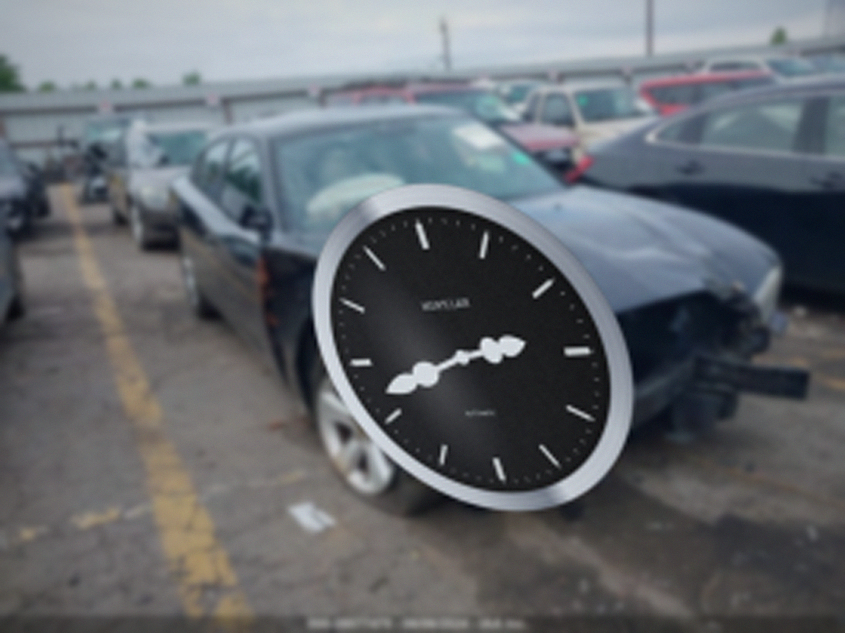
2:42
